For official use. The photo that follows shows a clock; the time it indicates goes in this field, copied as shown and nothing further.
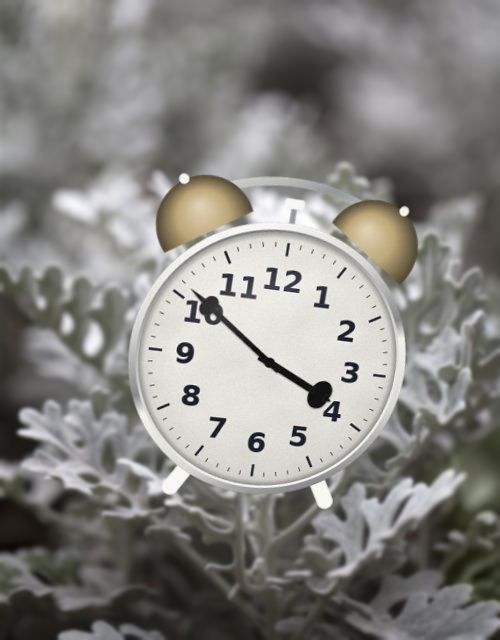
3:51
